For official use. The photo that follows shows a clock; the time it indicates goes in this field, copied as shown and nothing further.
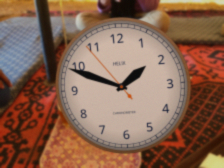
1:48:54
